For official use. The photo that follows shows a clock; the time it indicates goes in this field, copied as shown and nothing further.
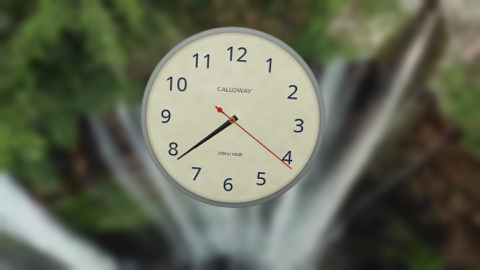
7:38:21
